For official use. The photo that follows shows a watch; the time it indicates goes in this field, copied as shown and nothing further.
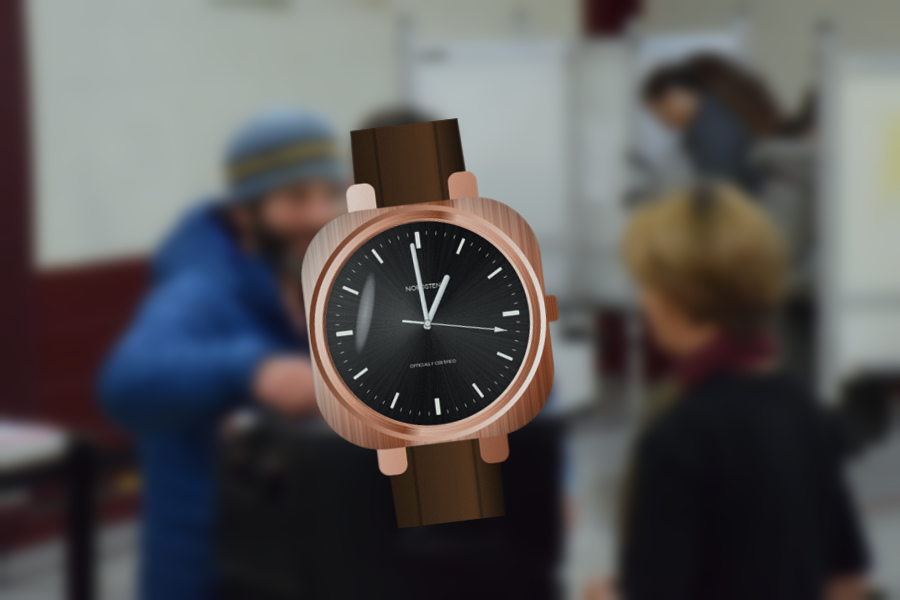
12:59:17
